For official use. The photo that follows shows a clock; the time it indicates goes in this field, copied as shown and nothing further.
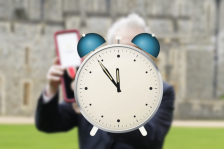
11:54
